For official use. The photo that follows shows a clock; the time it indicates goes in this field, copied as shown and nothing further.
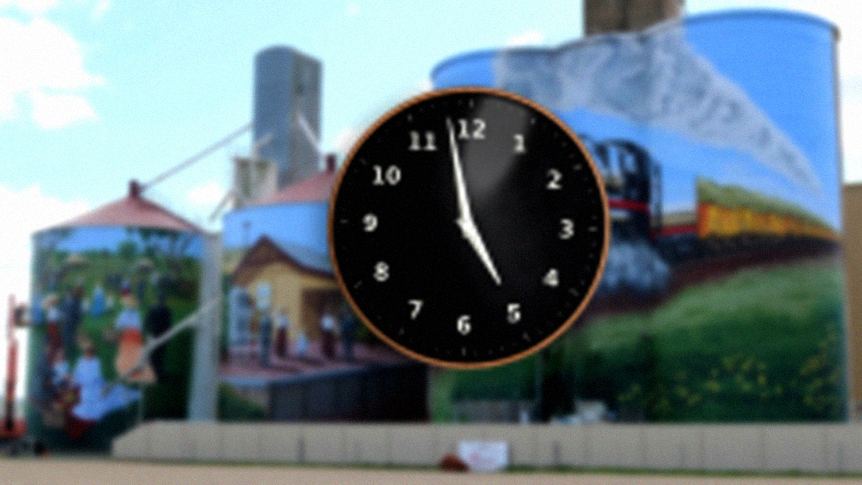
4:58
